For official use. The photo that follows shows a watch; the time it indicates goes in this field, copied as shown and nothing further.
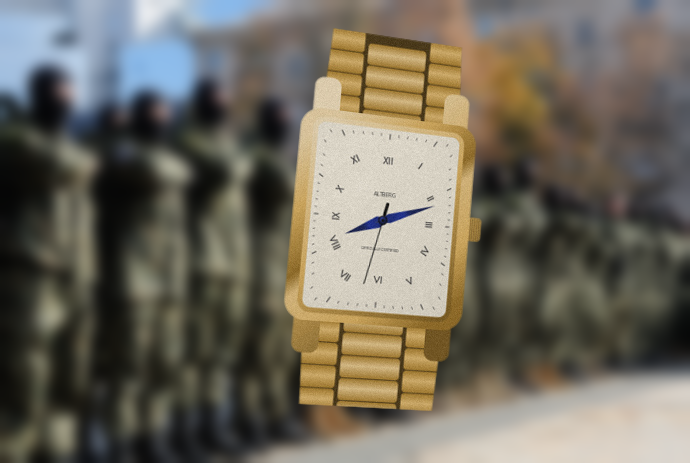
8:11:32
